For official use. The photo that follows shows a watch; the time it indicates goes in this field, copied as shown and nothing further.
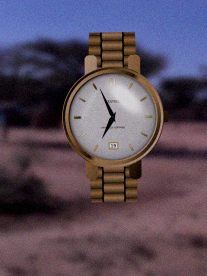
6:56
